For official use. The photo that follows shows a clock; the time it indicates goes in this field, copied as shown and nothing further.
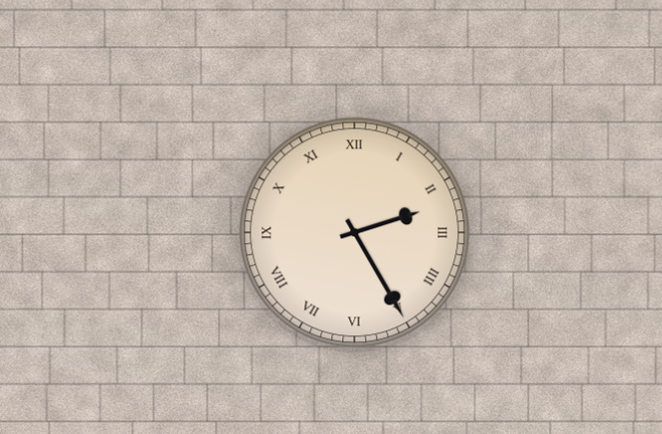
2:25
